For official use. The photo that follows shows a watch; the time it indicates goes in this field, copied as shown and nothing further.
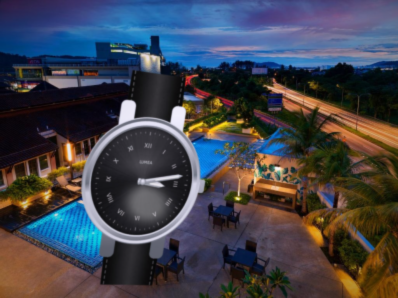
3:13
